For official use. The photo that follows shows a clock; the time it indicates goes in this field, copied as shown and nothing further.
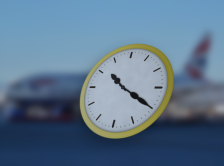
10:20
